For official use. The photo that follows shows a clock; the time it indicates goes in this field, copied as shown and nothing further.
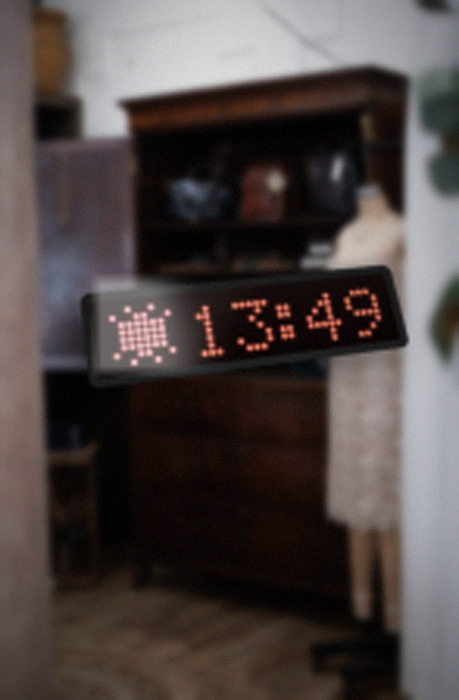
13:49
